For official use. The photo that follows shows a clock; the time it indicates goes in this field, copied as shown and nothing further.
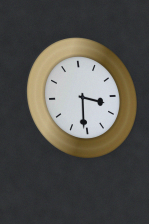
3:31
